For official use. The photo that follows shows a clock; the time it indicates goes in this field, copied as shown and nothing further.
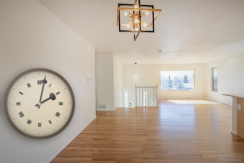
2:02
